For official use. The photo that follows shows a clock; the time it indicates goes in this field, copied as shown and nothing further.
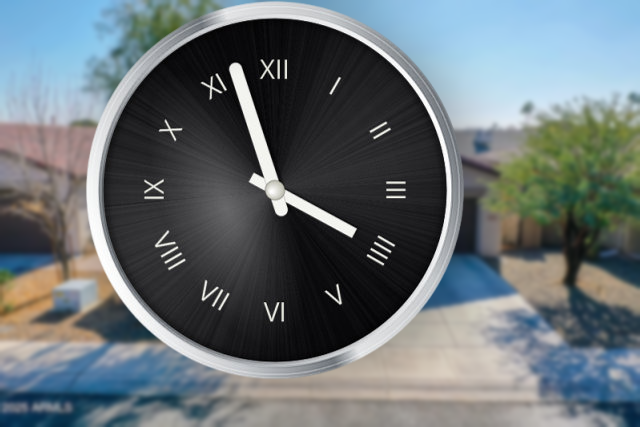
3:57
